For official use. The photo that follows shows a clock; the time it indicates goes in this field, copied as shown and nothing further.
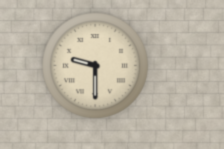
9:30
